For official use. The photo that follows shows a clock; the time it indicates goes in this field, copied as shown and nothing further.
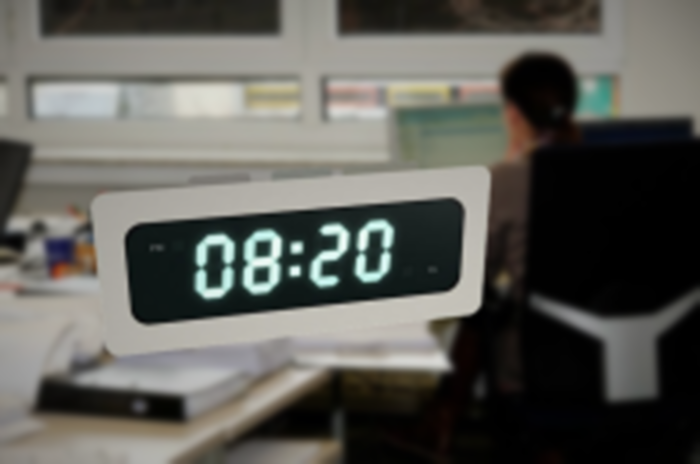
8:20
